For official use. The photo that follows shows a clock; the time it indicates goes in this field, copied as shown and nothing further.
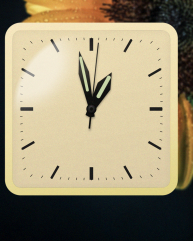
12:58:01
